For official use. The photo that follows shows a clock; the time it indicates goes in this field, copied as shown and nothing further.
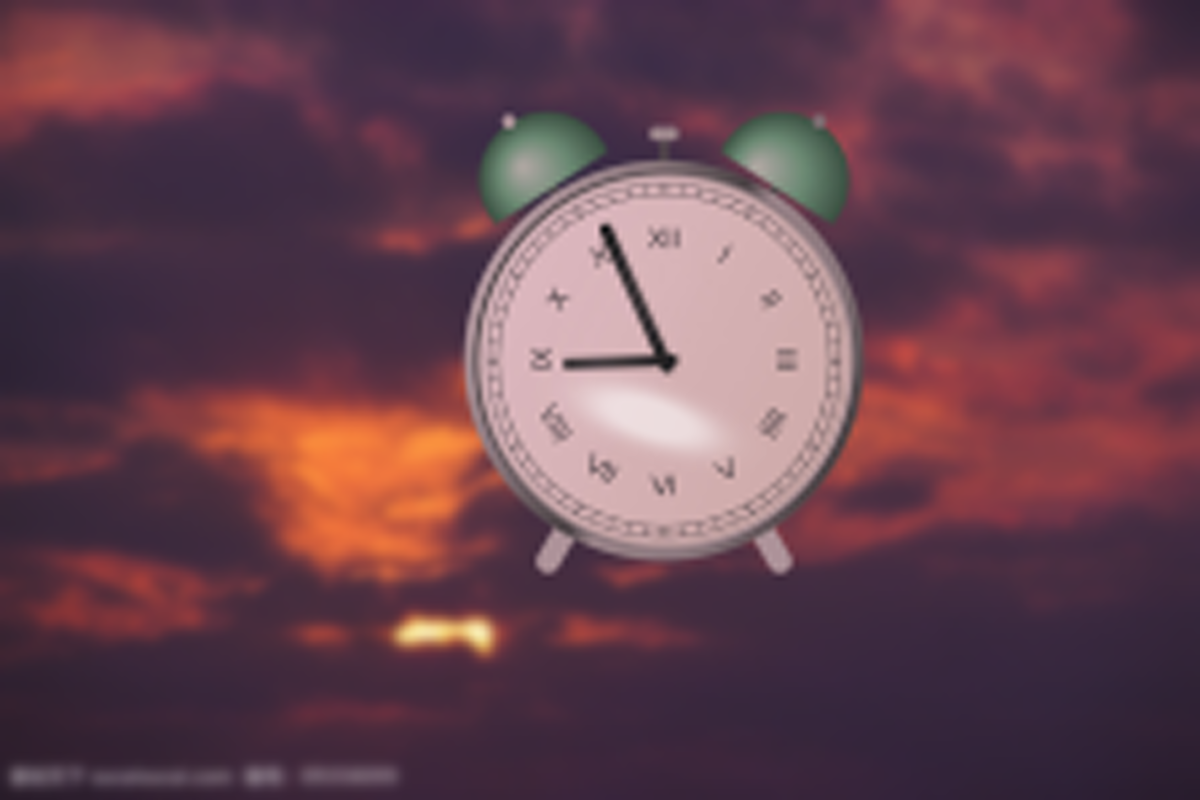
8:56
